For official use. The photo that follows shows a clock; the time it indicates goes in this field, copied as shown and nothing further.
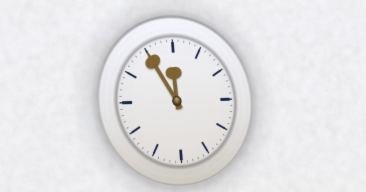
11:55
